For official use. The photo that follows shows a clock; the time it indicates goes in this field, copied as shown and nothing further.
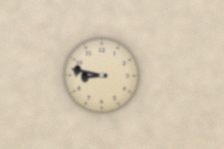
8:47
